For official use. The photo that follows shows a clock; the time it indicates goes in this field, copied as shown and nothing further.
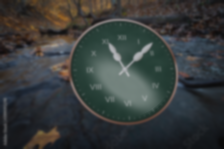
11:08
